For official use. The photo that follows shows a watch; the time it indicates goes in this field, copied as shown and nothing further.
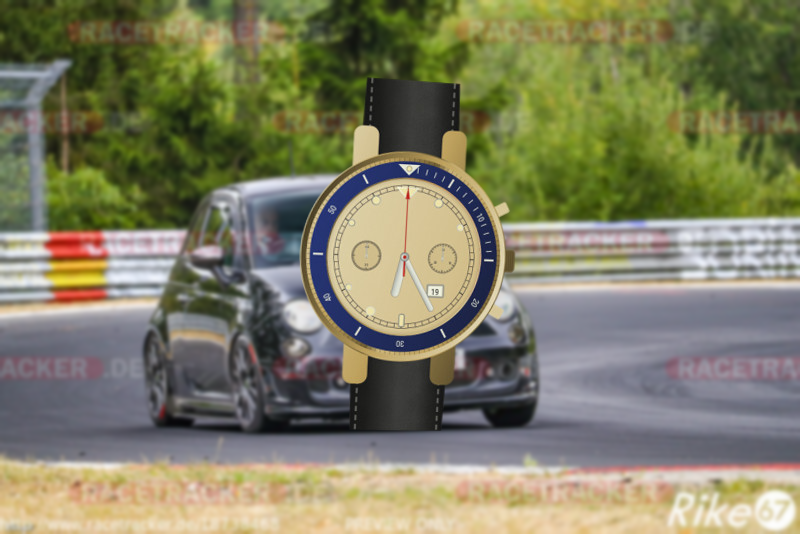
6:25
